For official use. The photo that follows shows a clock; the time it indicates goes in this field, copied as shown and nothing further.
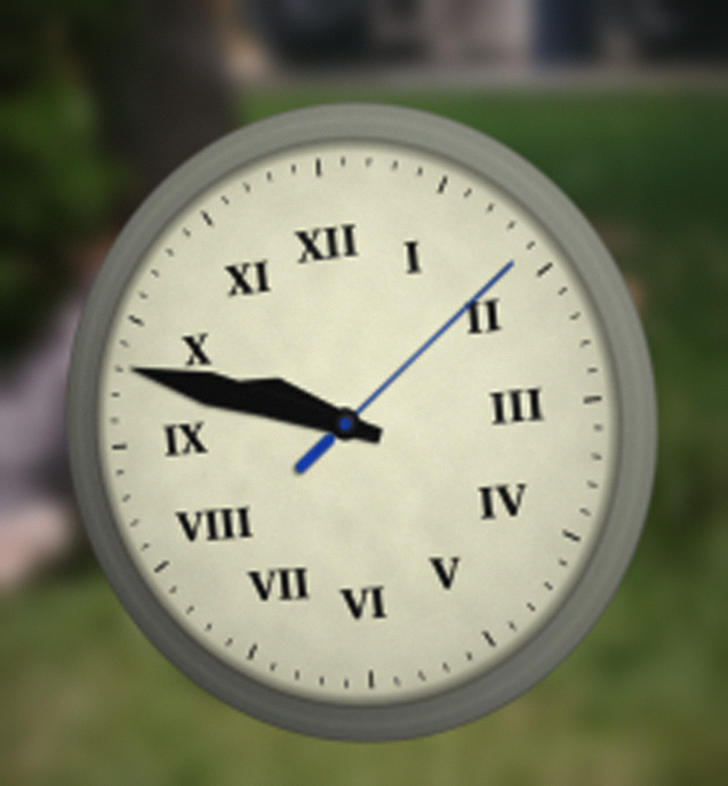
9:48:09
